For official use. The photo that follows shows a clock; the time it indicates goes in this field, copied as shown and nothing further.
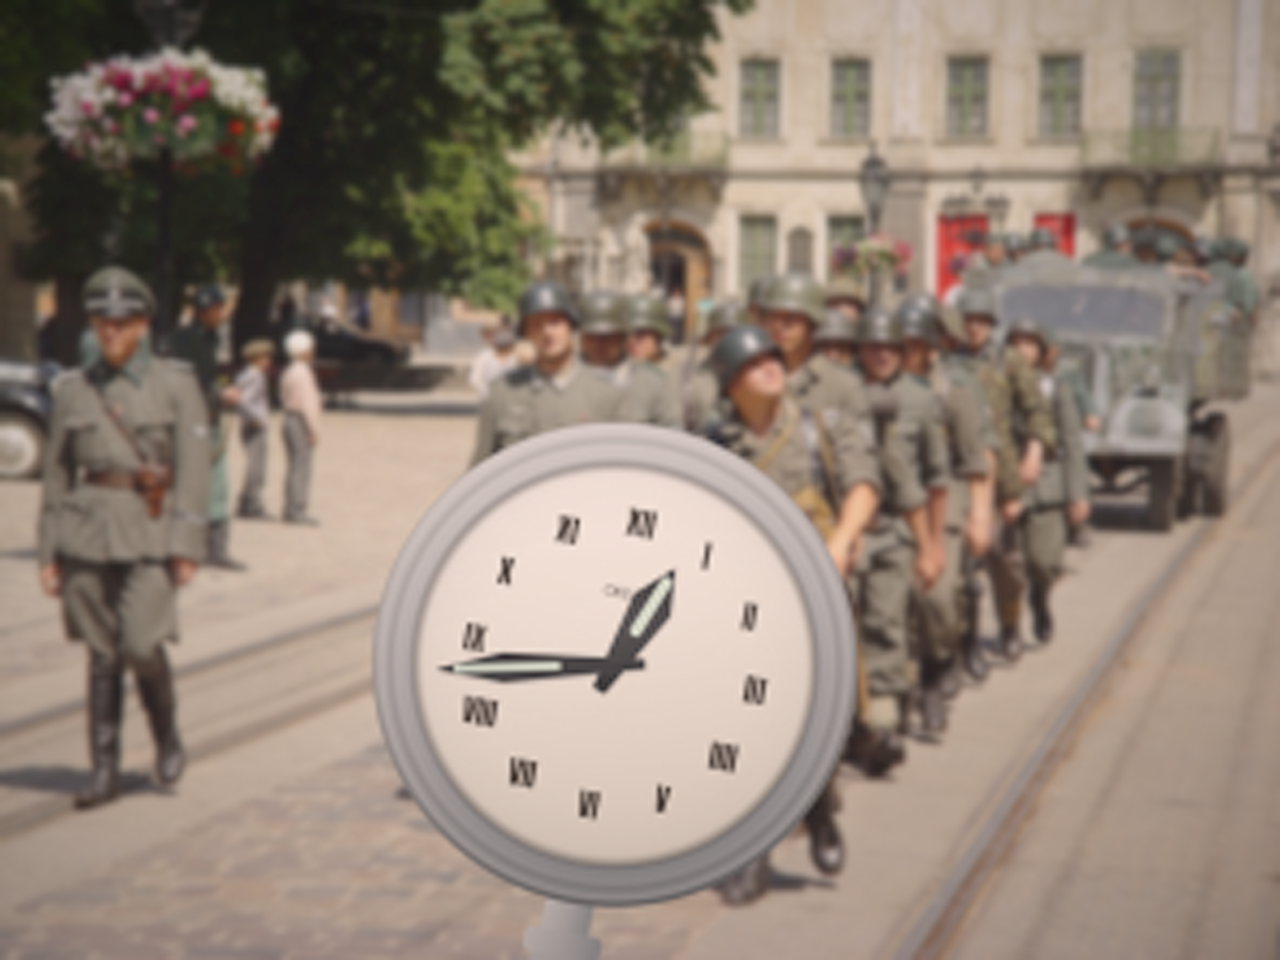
12:43
